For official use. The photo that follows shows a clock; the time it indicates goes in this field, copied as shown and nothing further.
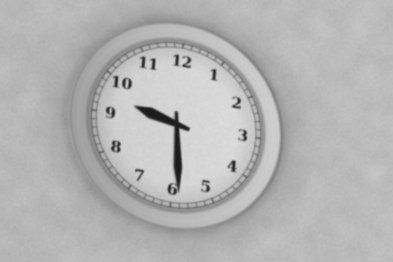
9:29
